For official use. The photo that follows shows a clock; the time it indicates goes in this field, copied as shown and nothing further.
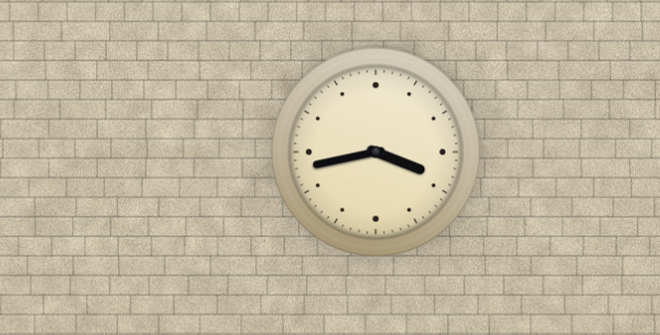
3:43
